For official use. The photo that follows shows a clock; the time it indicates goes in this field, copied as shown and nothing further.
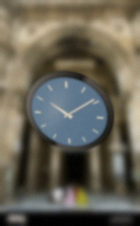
10:09
